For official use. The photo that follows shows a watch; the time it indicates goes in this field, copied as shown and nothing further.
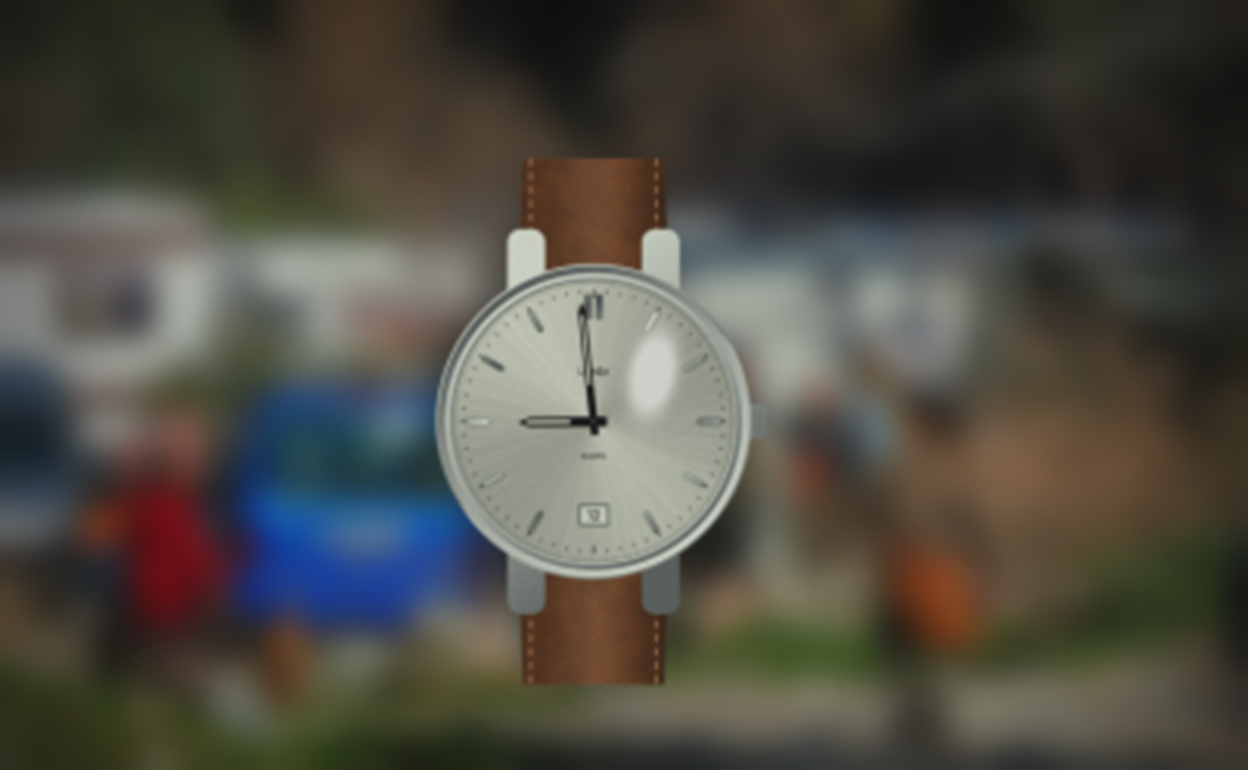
8:59
